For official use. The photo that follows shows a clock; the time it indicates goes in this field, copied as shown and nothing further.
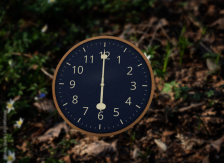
6:00
